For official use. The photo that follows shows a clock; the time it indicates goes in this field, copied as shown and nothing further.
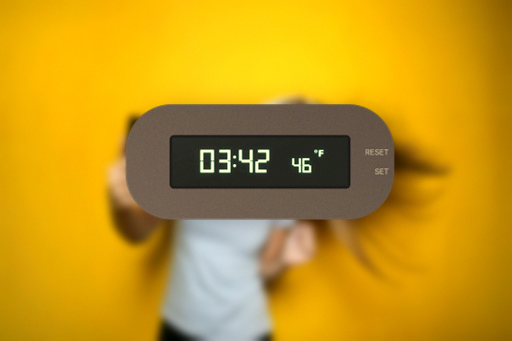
3:42
